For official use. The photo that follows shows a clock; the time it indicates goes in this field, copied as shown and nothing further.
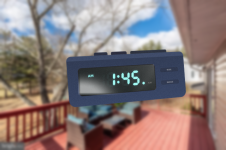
1:45
